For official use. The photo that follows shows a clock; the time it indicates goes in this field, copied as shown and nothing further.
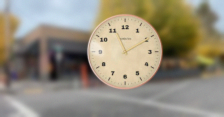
11:10
